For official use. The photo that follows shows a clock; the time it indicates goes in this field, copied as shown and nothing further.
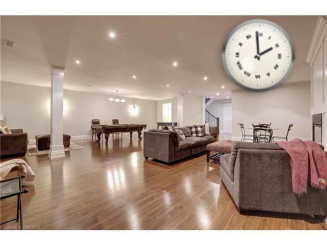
1:59
